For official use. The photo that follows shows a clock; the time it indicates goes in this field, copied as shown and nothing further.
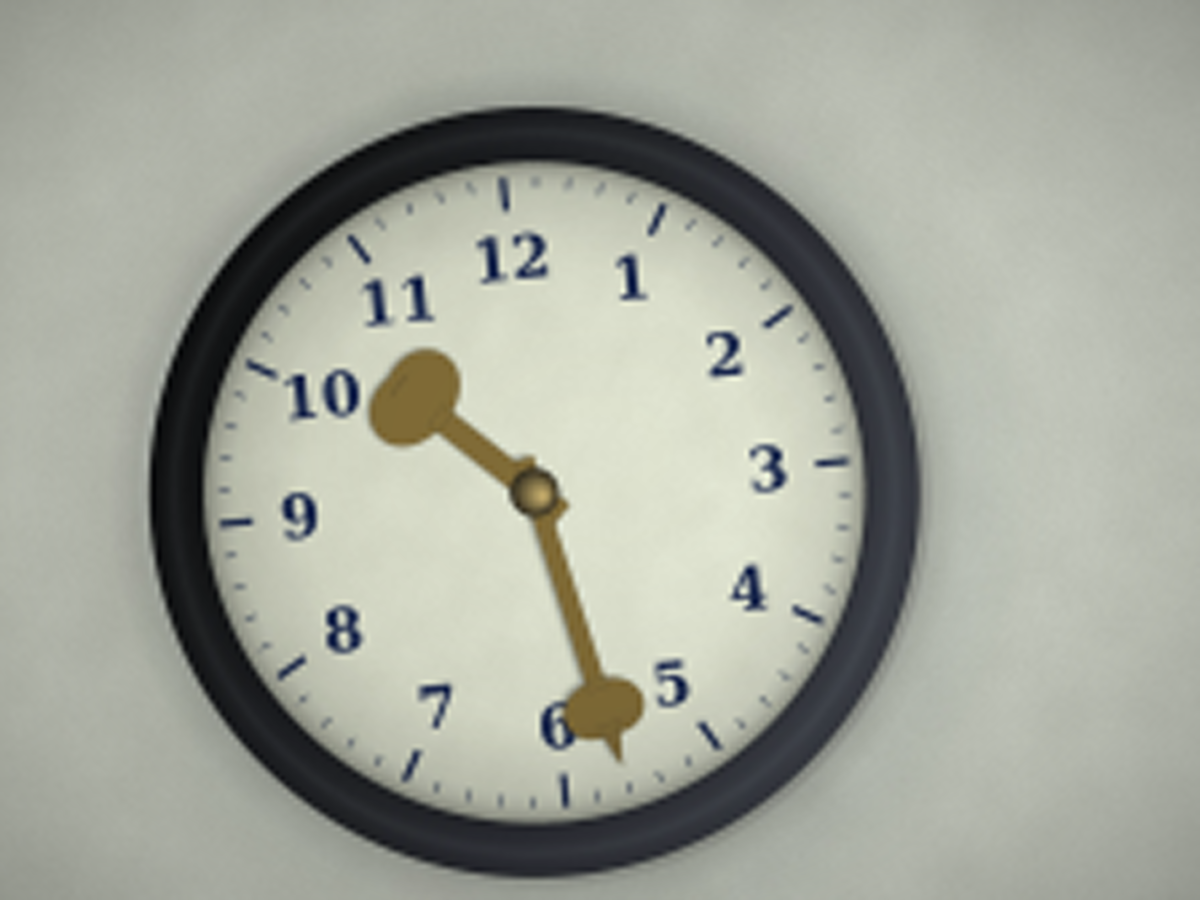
10:28
